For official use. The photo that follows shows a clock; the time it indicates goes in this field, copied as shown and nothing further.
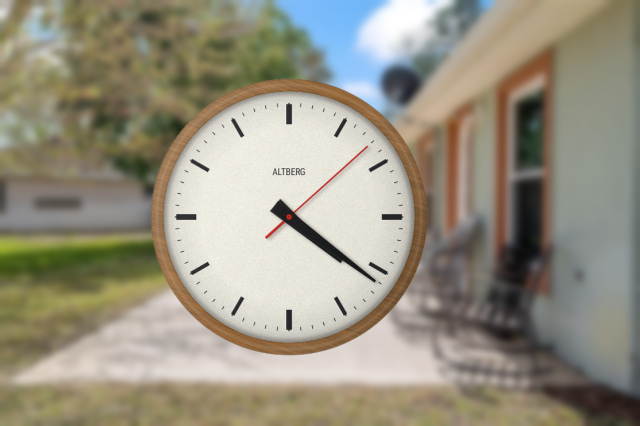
4:21:08
